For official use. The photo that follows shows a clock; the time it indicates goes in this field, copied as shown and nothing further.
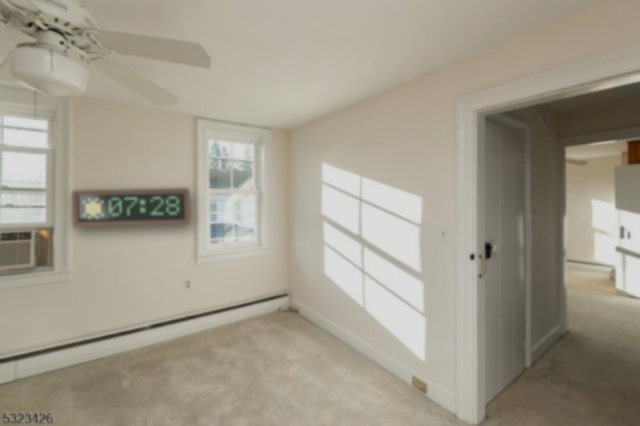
7:28
